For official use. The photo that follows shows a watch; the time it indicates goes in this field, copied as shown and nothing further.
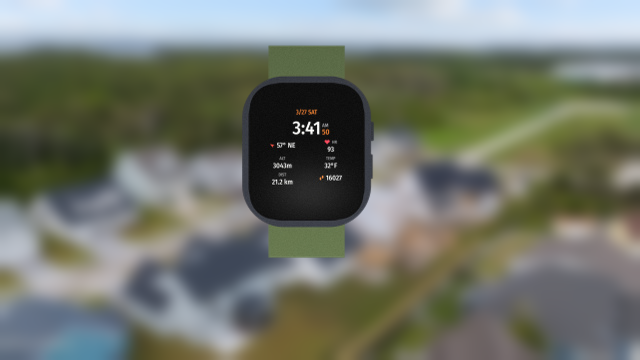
3:41:50
